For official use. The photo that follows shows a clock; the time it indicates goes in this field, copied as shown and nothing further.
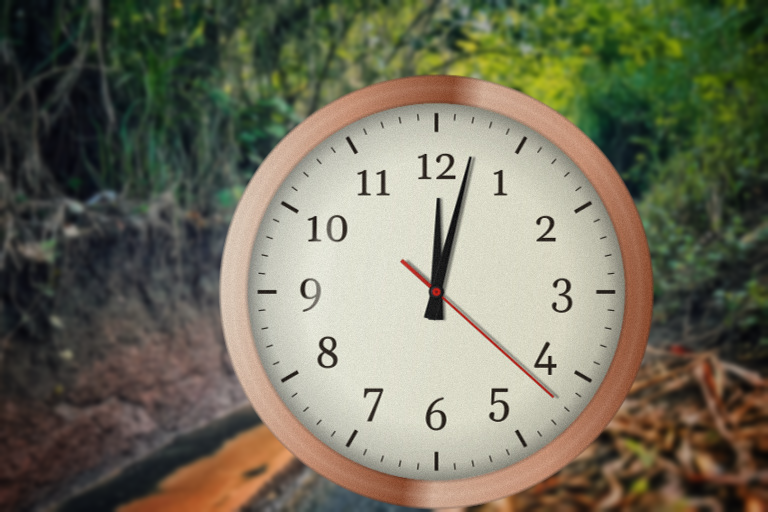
12:02:22
